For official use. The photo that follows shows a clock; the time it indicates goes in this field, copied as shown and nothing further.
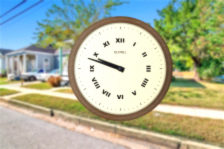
9:48
